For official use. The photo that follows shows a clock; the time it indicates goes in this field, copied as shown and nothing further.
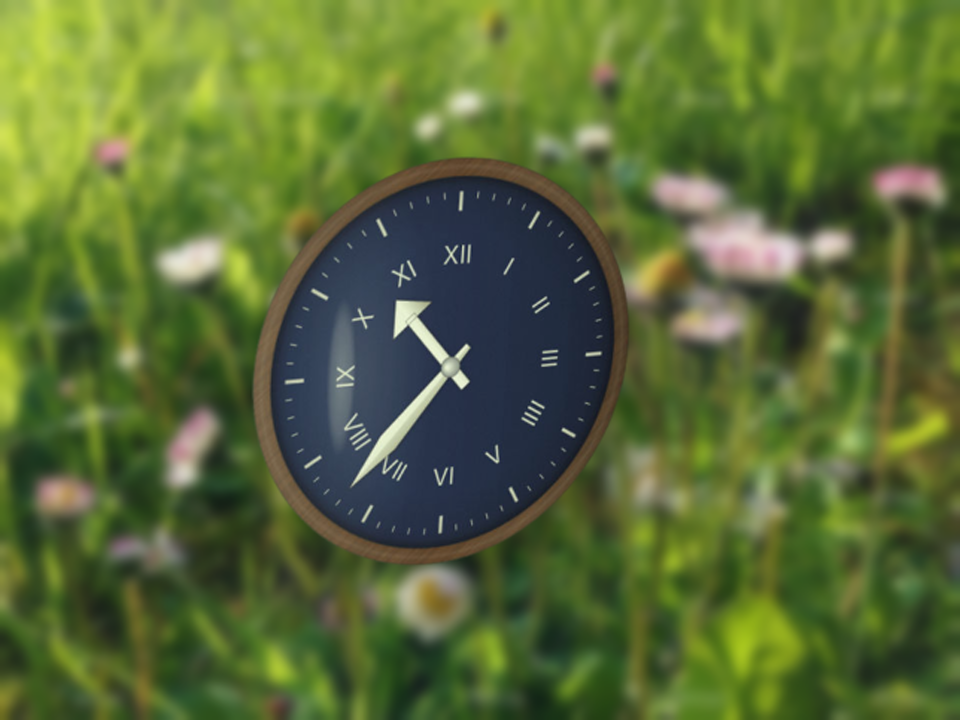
10:37
